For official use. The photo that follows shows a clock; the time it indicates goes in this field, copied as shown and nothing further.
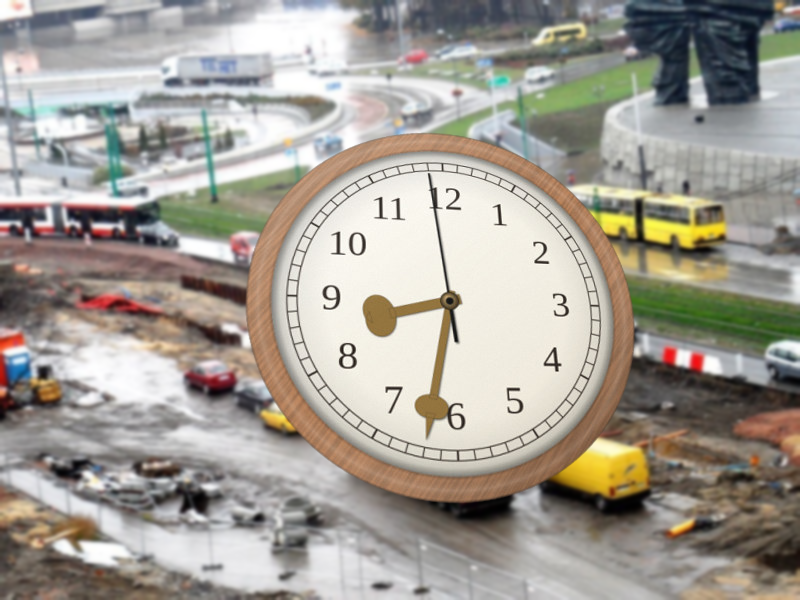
8:31:59
